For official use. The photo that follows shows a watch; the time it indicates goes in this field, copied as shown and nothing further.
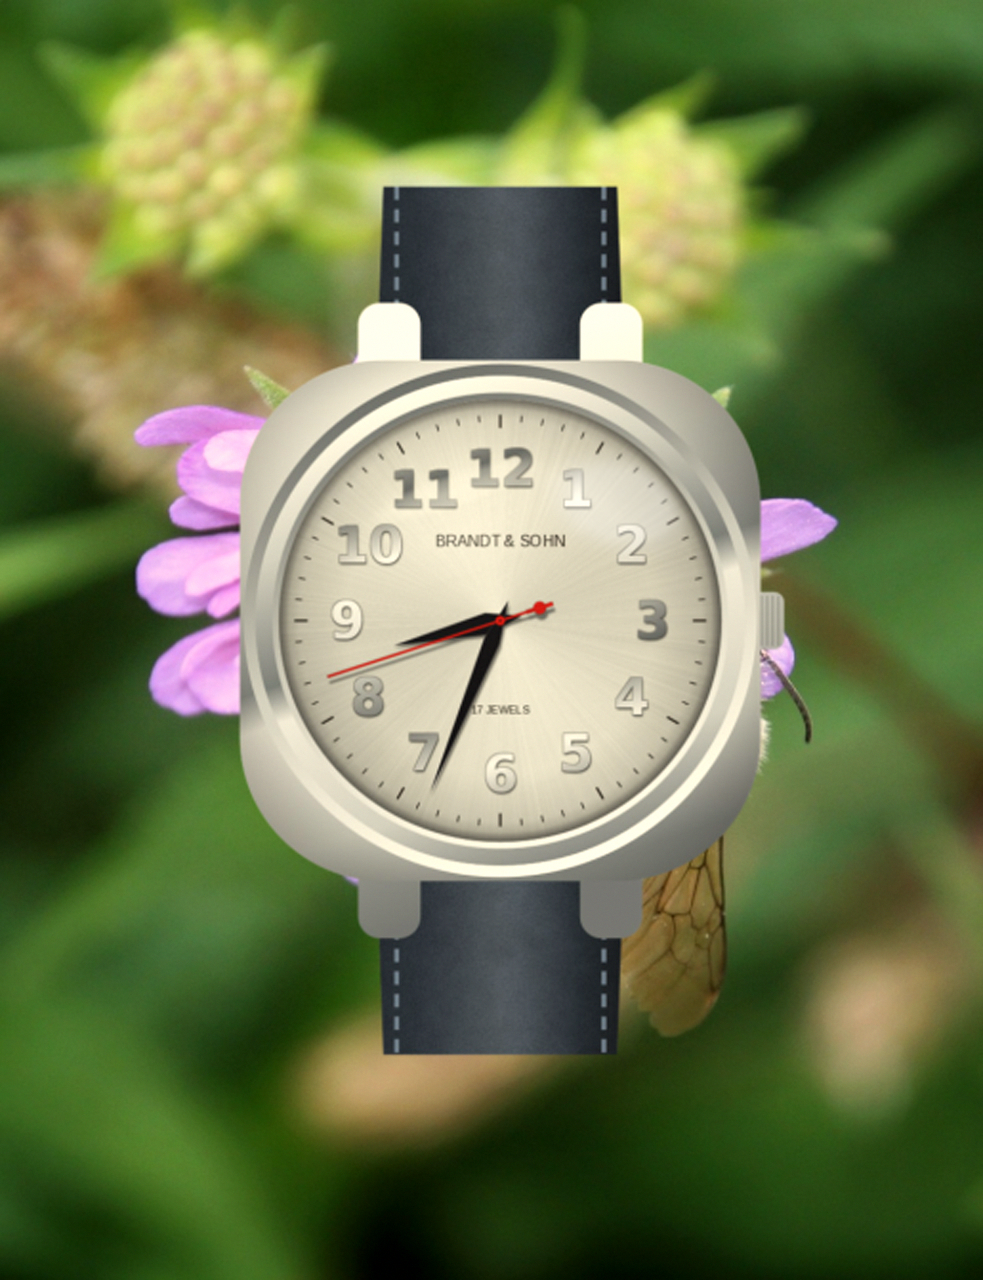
8:33:42
